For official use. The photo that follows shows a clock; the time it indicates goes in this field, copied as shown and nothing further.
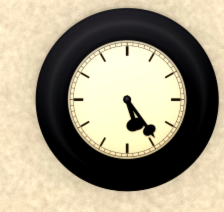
5:24
